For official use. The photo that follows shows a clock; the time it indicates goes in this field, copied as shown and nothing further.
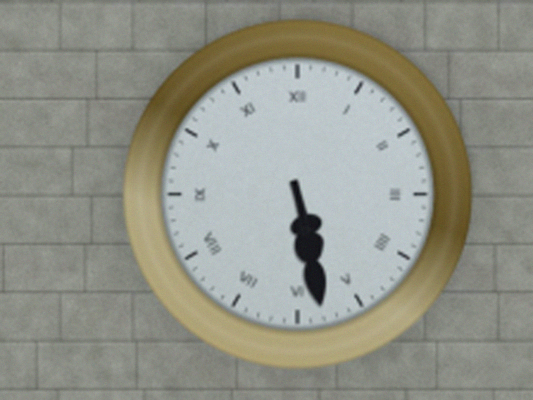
5:28
